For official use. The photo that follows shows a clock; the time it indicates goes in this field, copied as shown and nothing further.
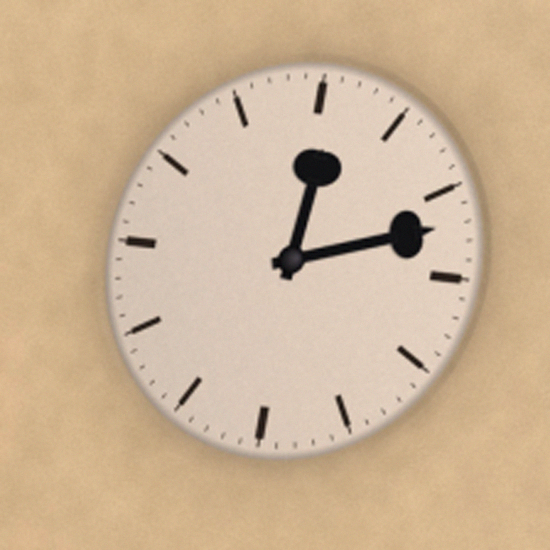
12:12
